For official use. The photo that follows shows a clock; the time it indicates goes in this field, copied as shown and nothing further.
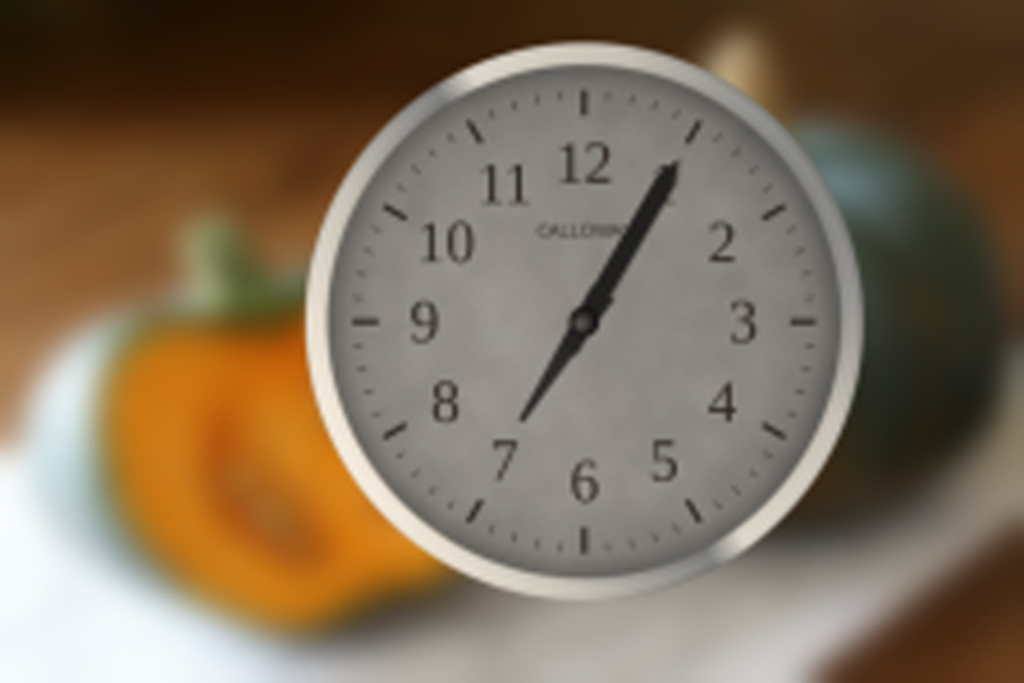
7:05
